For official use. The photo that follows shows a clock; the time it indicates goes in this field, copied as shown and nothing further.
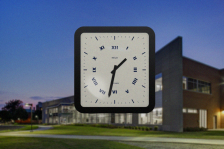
1:32
